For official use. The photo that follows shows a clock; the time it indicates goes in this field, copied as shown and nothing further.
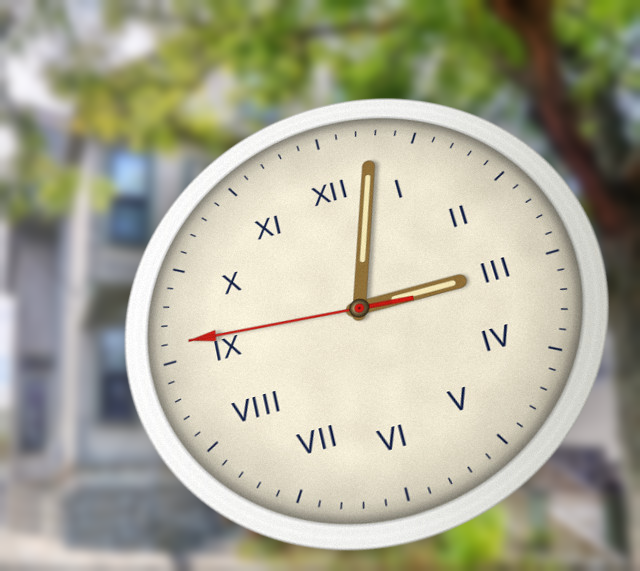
3:02:46
